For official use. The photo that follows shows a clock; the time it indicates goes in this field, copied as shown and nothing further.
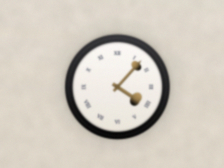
4:07
